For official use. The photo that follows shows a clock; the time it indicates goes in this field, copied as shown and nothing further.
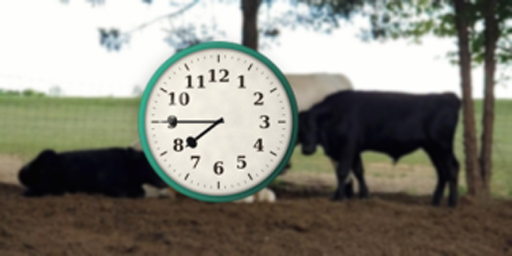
7:45
